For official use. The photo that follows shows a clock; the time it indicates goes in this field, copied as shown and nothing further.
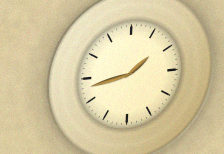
1:43
